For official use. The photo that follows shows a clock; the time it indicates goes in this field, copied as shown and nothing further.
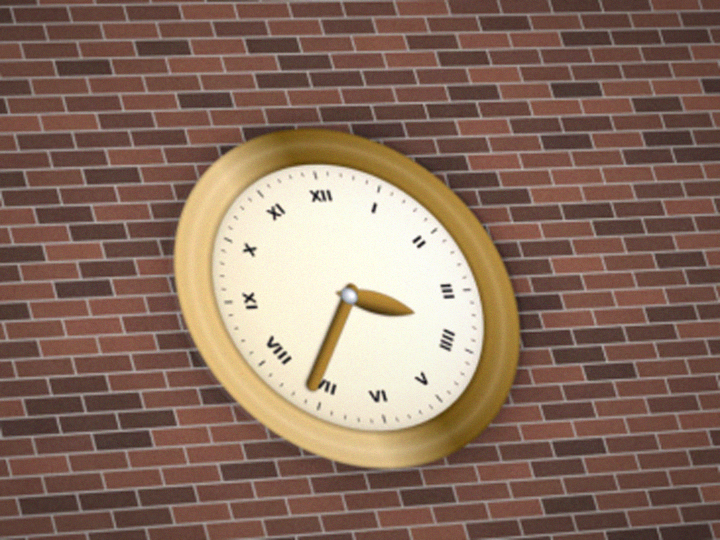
3:36
